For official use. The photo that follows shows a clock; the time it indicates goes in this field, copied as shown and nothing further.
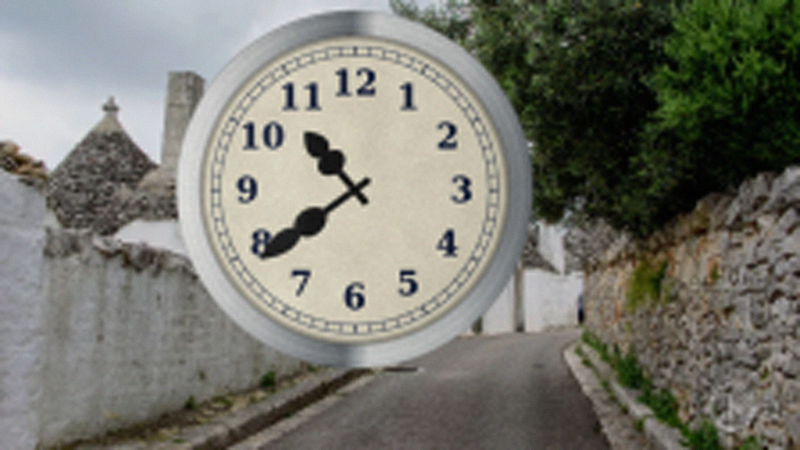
10:39
